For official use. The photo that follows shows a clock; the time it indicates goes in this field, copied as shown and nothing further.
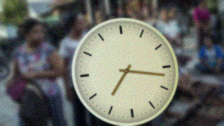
7:17
